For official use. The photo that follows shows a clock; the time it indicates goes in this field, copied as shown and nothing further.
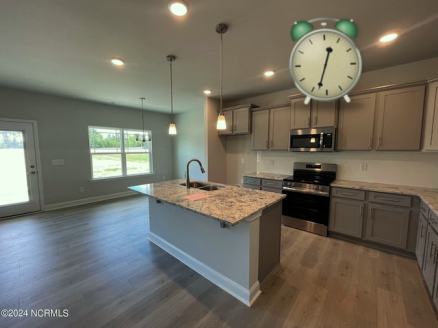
12:33
